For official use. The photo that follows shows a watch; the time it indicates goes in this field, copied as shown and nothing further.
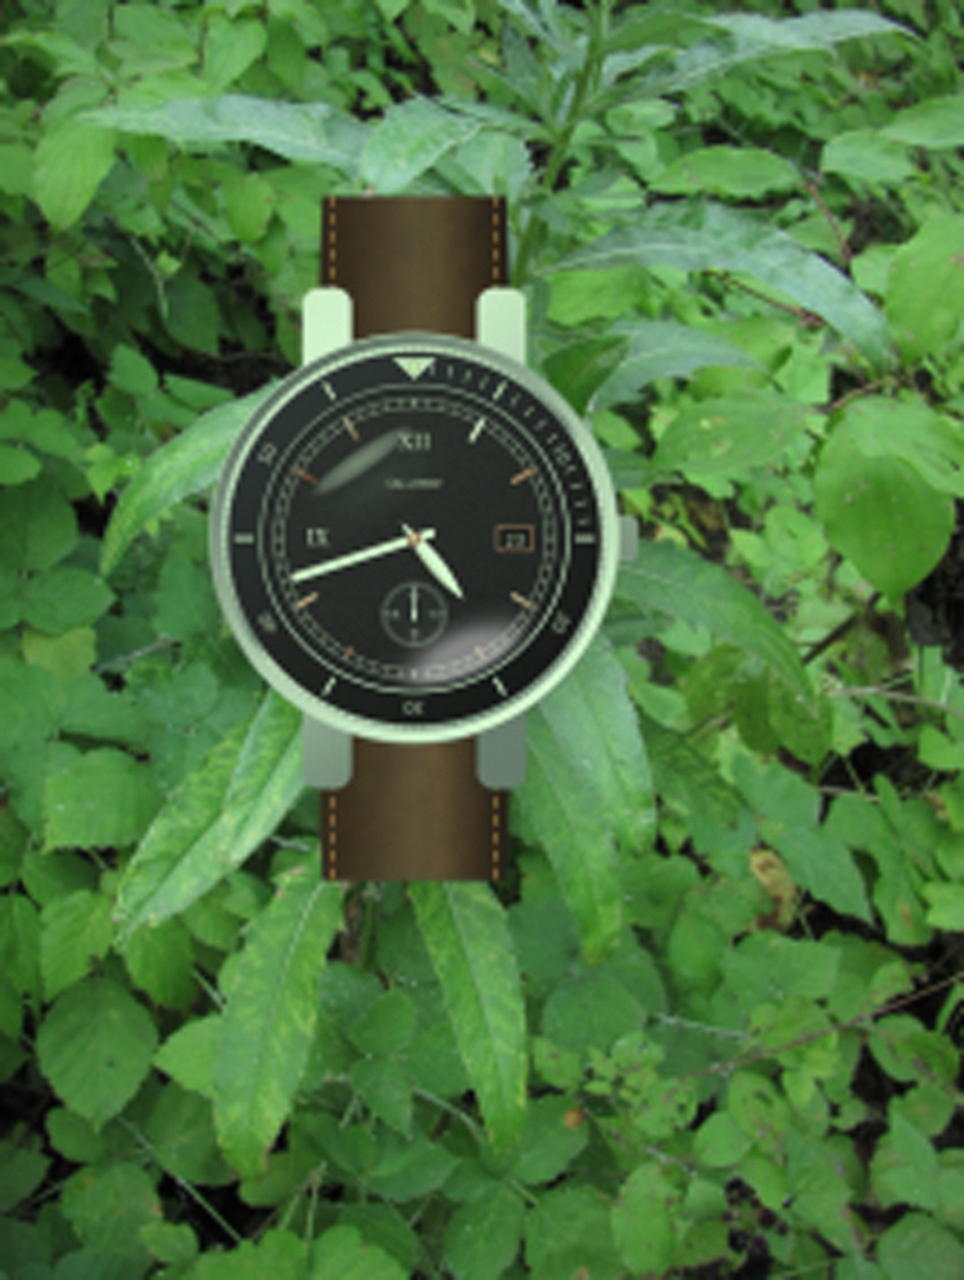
4:42
